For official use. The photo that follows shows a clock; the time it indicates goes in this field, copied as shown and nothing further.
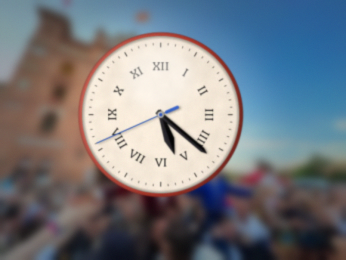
5:21:41
